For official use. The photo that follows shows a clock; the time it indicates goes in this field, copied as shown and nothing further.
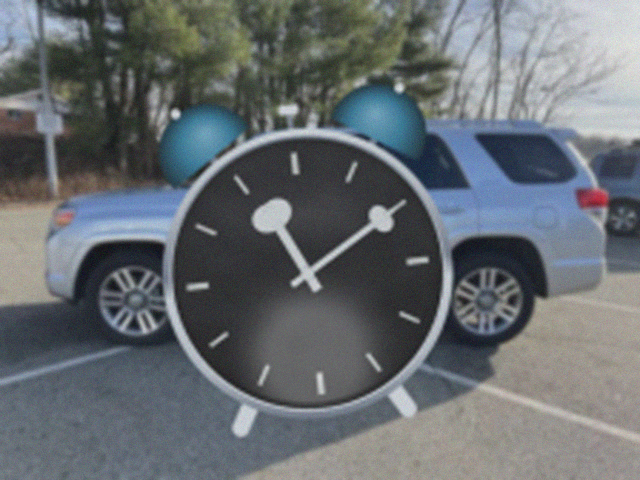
11:10
